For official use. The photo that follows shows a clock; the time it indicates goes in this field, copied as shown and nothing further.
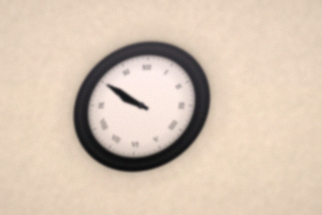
9:50
